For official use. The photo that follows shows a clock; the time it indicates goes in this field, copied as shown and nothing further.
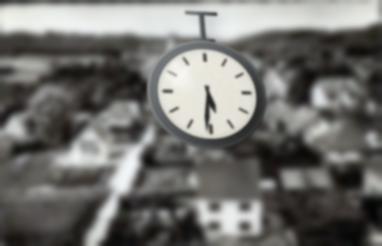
5:31
